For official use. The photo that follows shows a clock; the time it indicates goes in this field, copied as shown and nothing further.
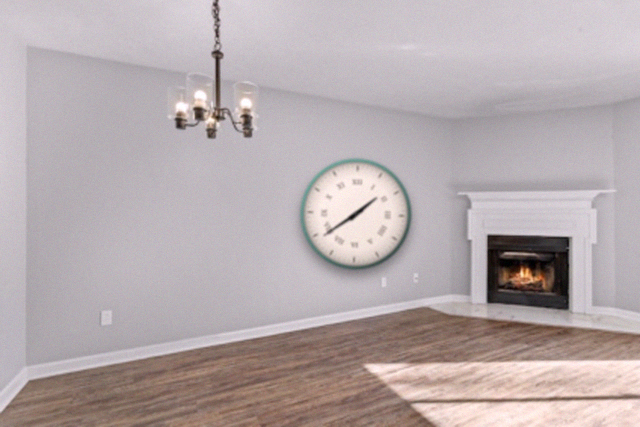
1:39
